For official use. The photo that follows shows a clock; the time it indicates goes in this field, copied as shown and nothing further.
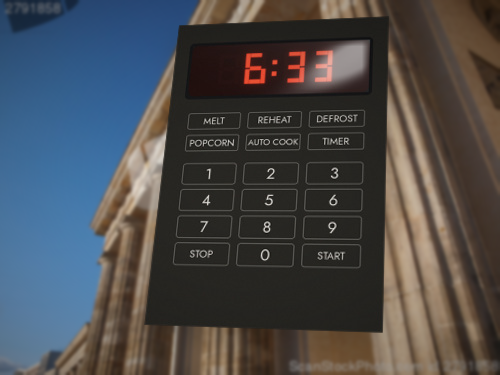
6:33
